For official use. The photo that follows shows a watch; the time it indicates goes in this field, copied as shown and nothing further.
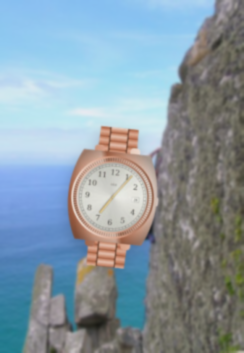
7:06
